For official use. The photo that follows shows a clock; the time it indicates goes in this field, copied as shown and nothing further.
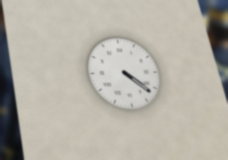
4:22
